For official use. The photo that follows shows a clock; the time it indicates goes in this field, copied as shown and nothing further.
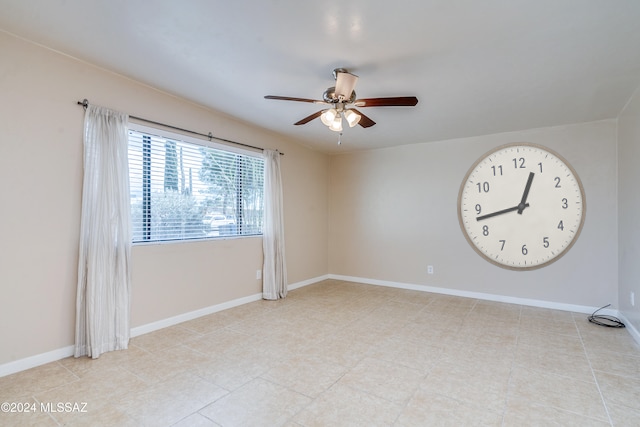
12:43
